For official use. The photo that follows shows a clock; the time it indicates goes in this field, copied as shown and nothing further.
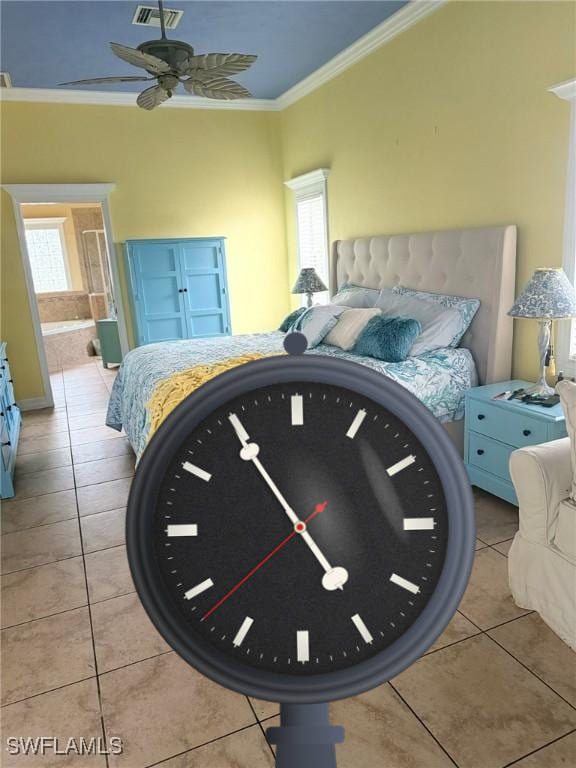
4:54:38
